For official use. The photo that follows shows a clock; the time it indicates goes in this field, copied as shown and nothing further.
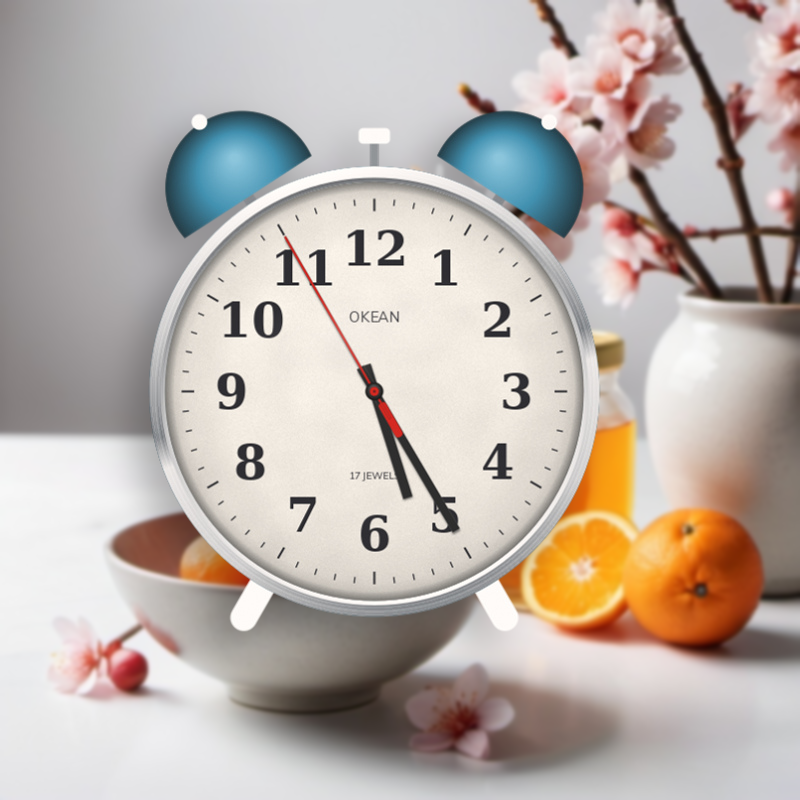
5:24:55
